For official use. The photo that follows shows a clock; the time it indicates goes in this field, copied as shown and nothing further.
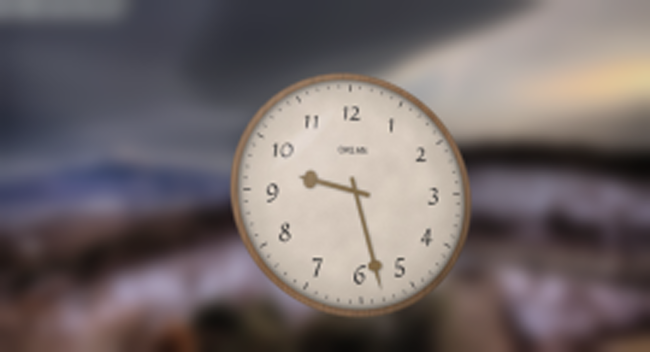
9:28
